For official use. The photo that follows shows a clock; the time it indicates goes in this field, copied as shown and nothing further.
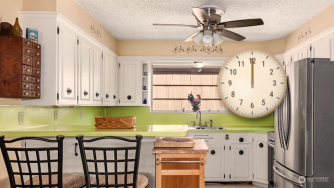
12:00
